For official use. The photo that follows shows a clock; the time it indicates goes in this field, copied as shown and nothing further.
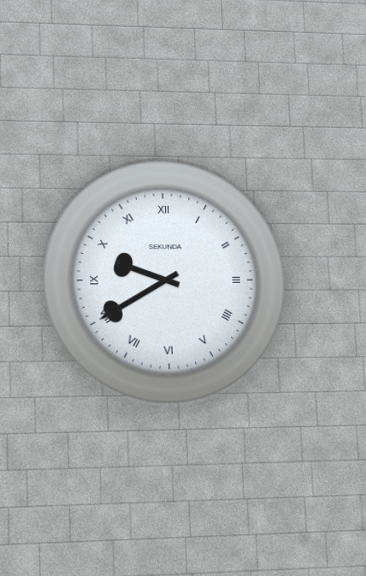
9:40
